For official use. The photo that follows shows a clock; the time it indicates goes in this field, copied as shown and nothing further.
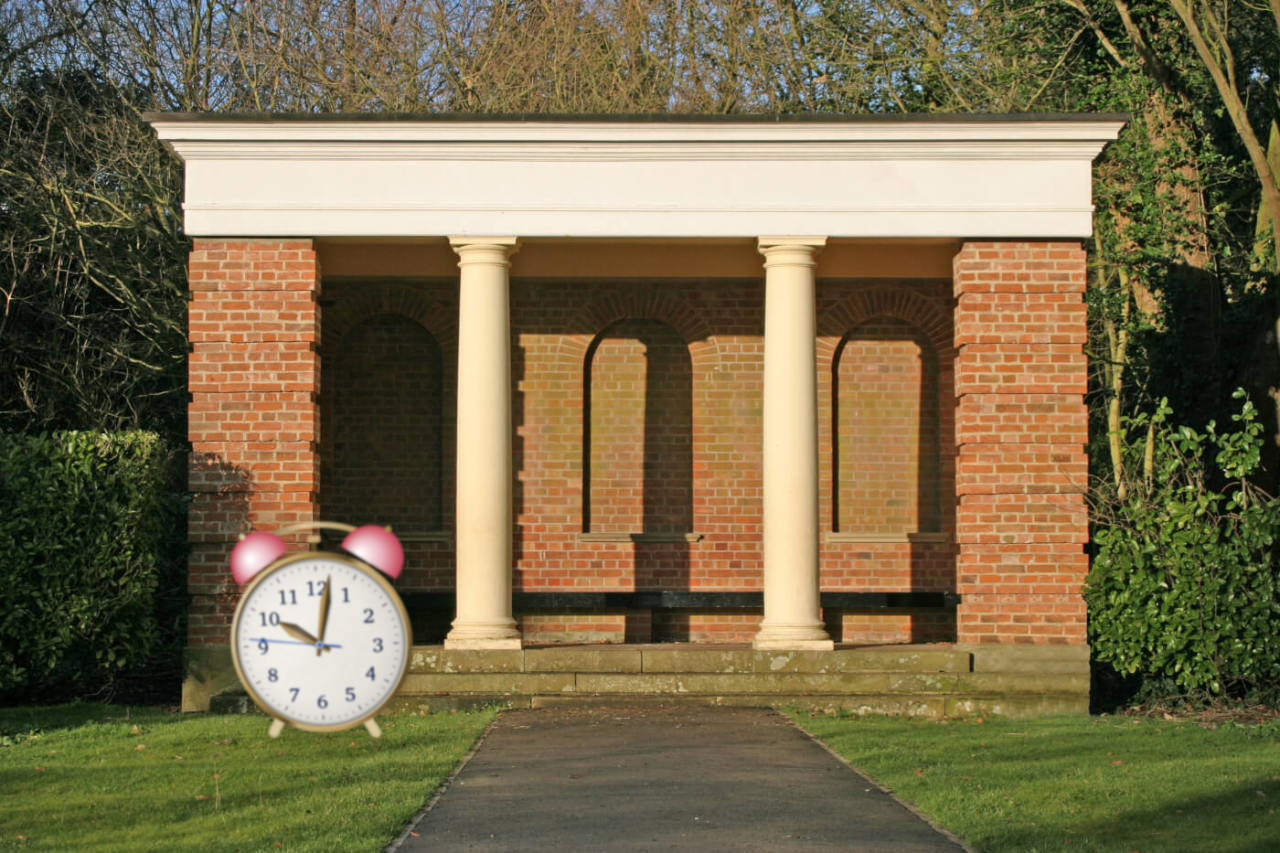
10:01:46
